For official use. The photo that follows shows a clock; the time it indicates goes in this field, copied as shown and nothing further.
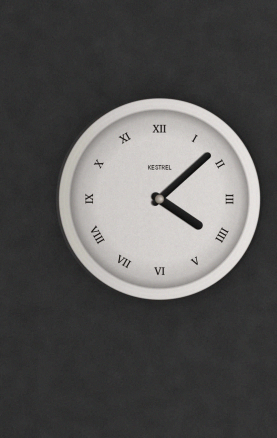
4:08
